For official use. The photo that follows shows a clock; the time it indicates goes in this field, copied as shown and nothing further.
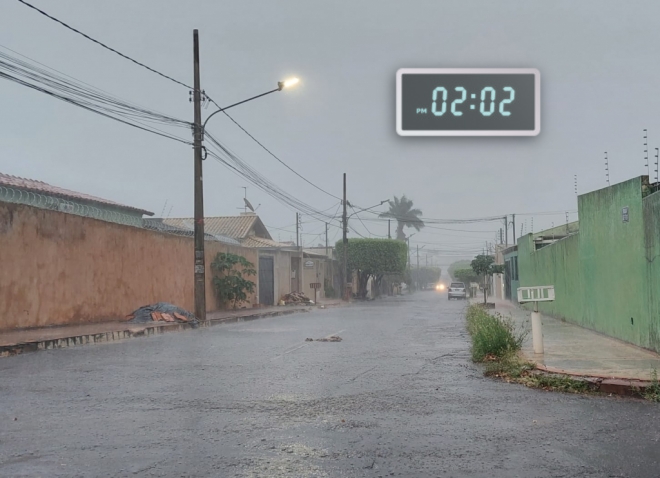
2:02
